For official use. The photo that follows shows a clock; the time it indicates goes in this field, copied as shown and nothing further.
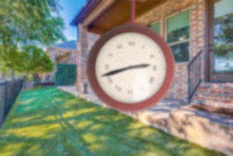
2:42
